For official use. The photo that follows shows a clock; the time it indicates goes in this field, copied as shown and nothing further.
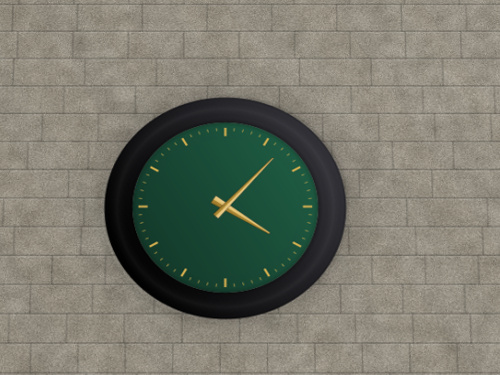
4:07
